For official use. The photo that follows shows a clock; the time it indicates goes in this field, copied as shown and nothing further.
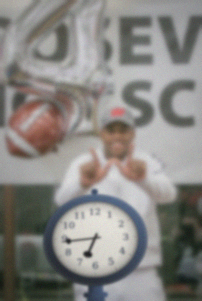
6:44
